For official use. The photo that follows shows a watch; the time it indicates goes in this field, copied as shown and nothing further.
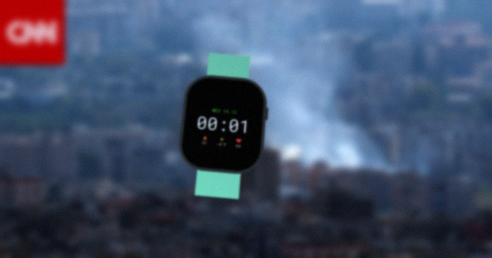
0:01
